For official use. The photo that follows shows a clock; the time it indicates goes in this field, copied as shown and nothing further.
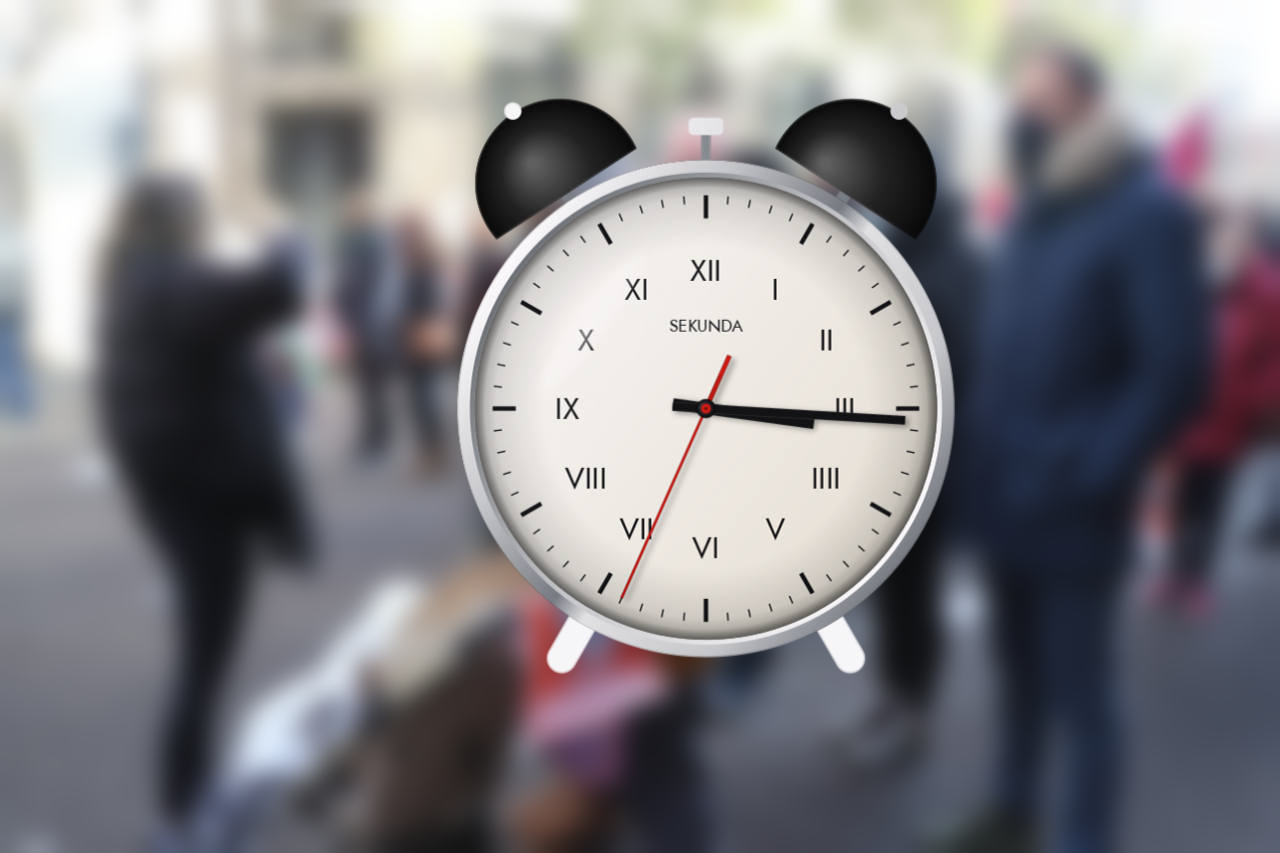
3:15:34
